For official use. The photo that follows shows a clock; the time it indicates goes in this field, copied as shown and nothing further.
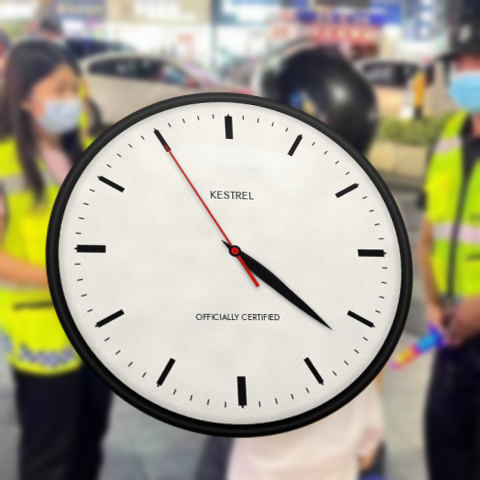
4:21:55
